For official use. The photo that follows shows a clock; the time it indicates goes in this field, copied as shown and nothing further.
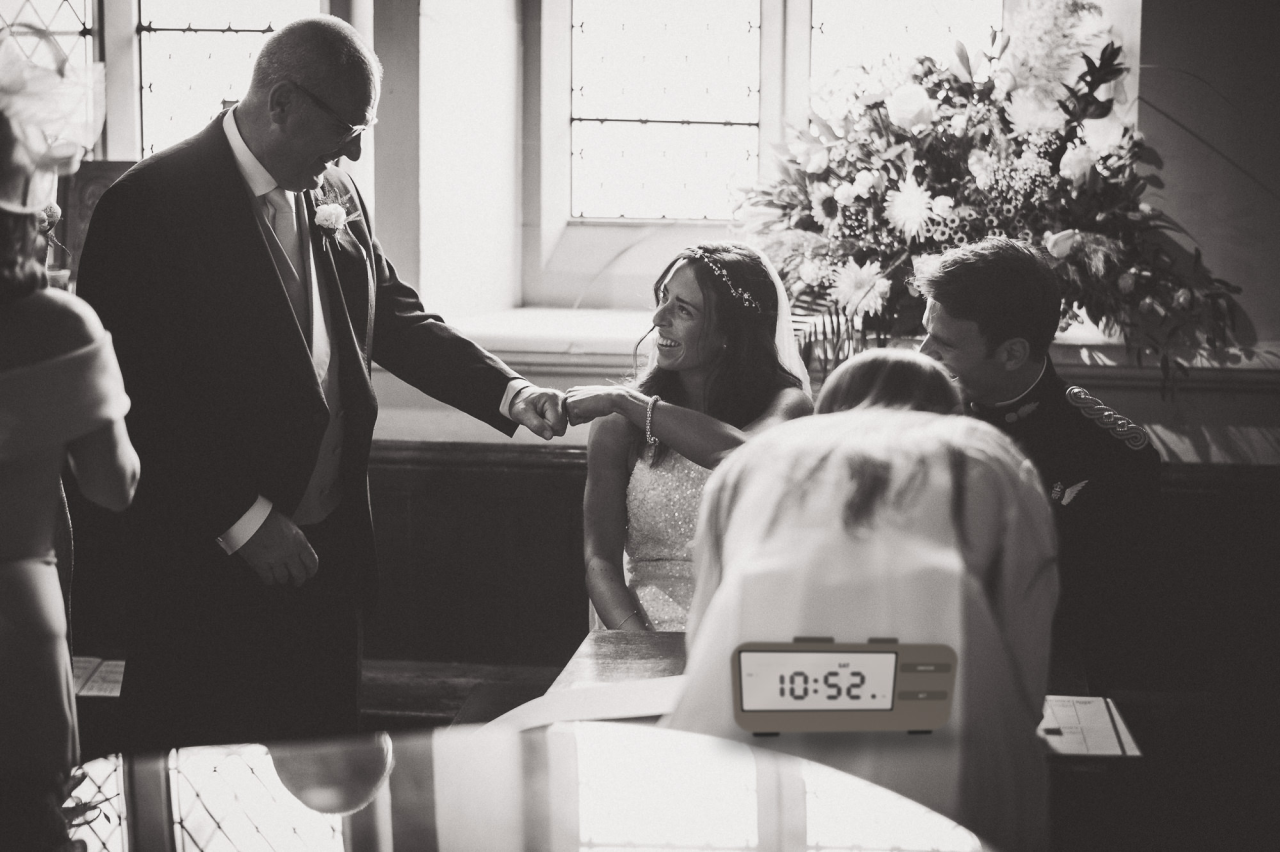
10:52
